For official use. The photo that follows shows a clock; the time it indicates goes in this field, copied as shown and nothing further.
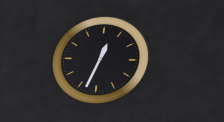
12:33
